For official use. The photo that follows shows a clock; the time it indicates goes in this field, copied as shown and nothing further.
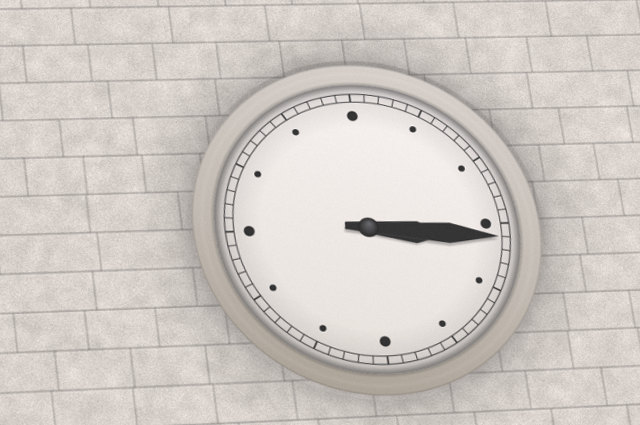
3:16
